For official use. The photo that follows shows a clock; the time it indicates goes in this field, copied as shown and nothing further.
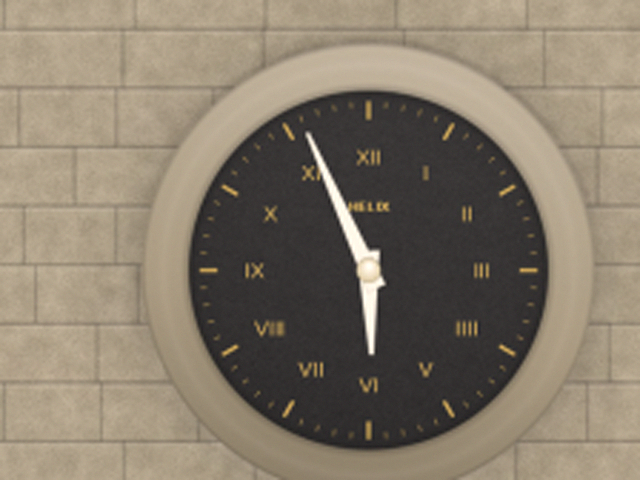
5:56
